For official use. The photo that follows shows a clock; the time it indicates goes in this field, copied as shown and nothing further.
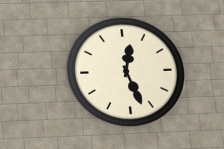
12:27
